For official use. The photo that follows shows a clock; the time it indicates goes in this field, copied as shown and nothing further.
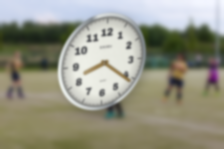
8:21
